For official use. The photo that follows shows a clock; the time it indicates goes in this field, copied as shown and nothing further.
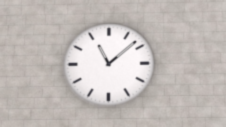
11:08
